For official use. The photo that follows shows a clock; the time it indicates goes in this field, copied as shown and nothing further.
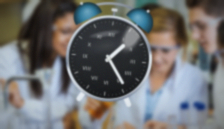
1:24
